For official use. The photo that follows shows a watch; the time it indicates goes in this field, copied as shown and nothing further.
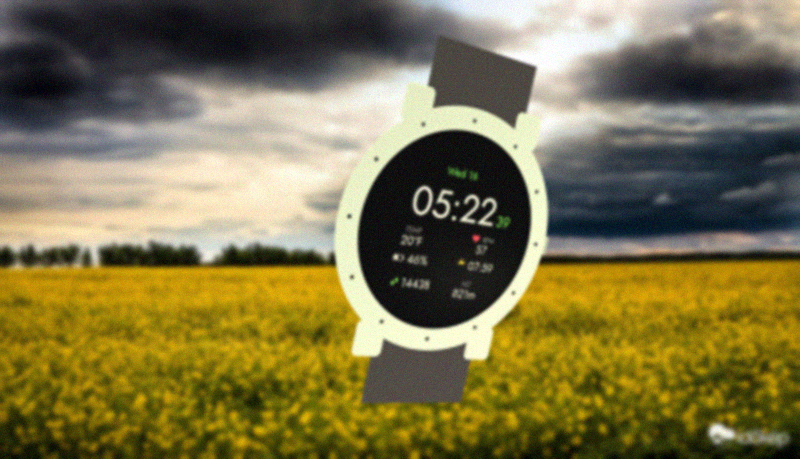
5:22
